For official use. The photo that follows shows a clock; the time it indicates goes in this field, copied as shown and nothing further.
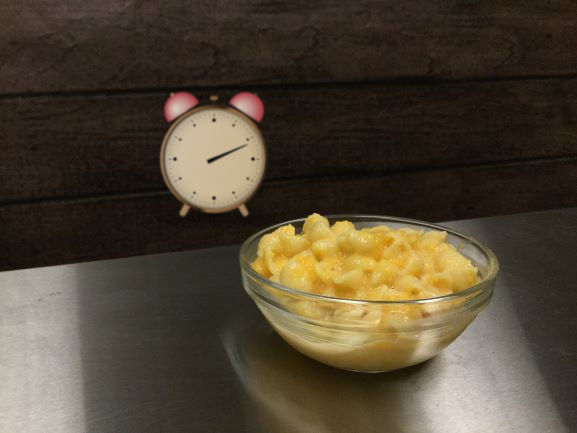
2:11
